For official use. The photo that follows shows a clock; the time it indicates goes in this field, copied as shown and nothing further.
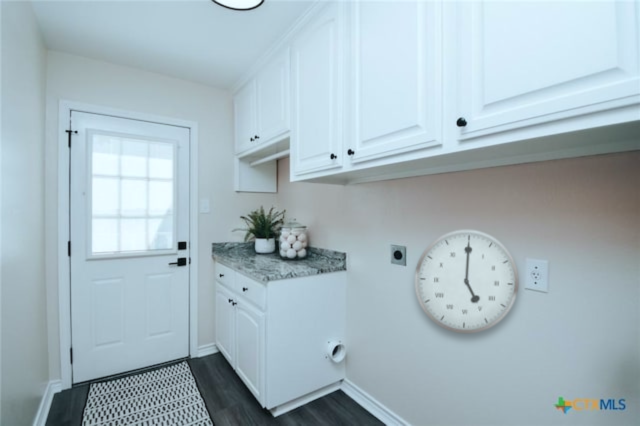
5:00
